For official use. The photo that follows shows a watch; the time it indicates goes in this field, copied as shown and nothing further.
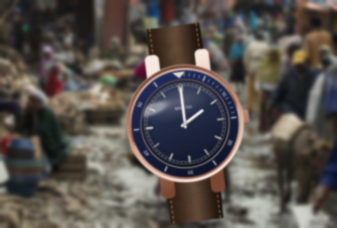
2:00
